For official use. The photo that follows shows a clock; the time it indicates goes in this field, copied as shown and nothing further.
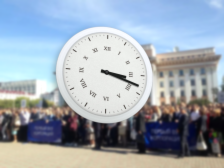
3:18
